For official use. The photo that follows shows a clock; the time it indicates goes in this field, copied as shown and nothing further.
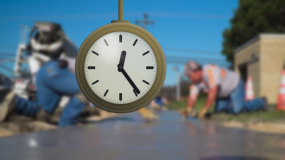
12:24
